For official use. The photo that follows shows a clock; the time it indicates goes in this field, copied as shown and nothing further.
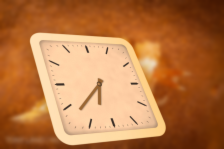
6:38
